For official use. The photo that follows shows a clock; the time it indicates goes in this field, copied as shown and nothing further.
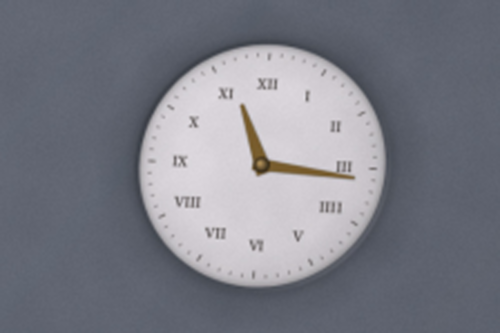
11:16
